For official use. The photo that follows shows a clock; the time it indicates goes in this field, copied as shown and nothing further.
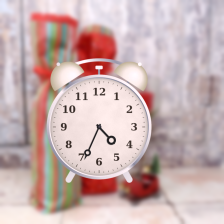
4:34
